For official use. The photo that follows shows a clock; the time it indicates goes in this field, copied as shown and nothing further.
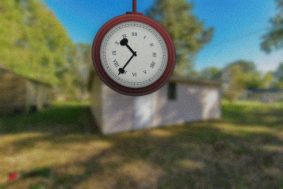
10:36
